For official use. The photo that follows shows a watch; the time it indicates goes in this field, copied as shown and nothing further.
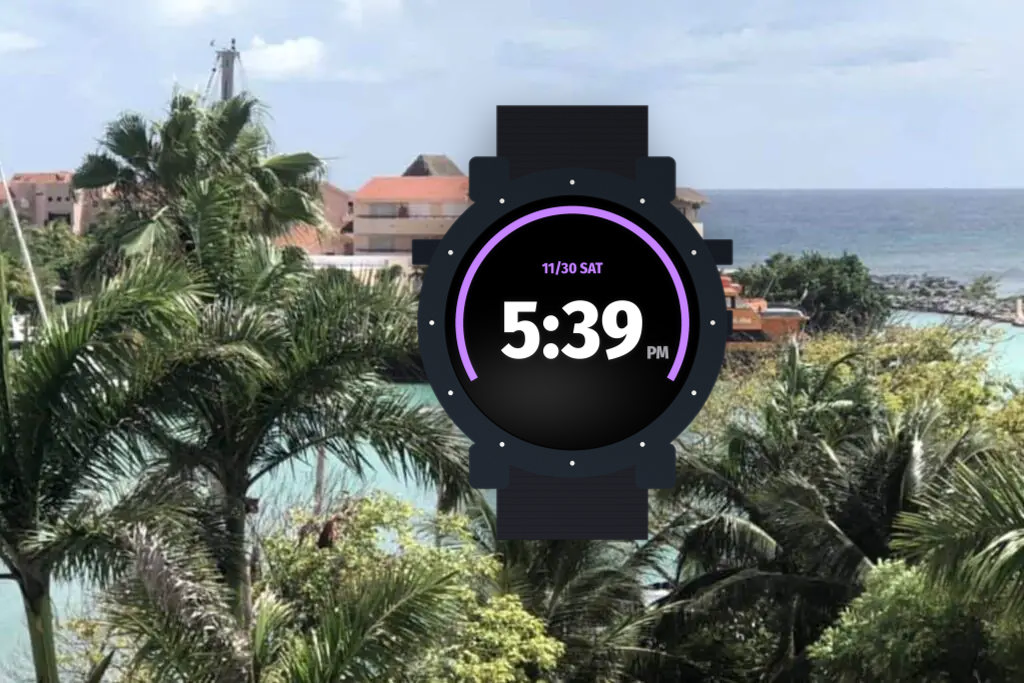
5:39
